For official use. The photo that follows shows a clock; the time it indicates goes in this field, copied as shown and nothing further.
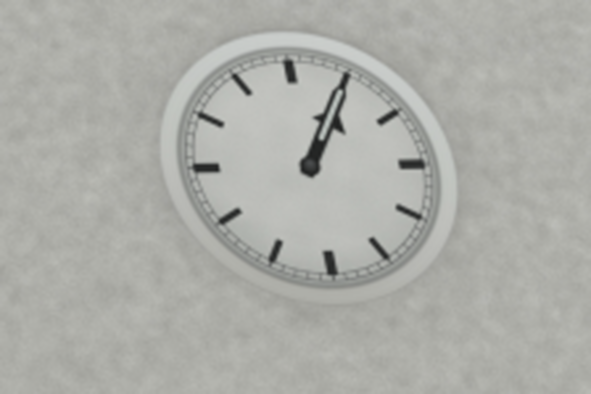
1:05
